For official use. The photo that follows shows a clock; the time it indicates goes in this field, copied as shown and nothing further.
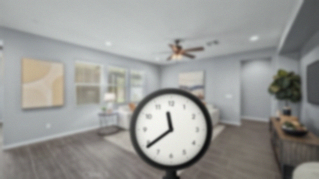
11:39
